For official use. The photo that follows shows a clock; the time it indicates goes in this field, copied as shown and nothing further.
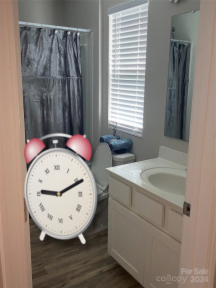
9:11
